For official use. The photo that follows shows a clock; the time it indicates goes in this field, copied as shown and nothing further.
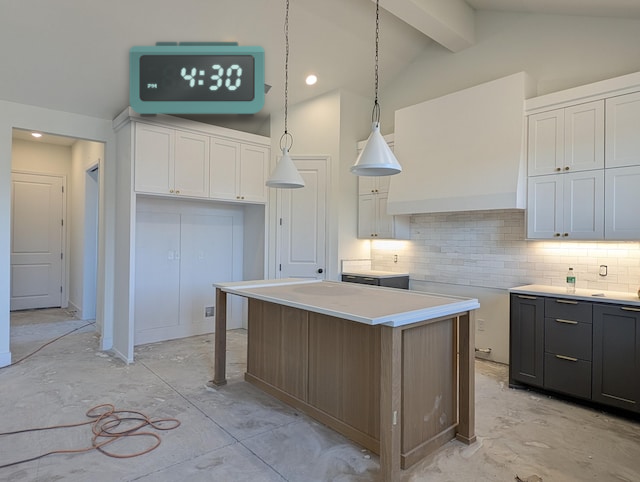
4:30
